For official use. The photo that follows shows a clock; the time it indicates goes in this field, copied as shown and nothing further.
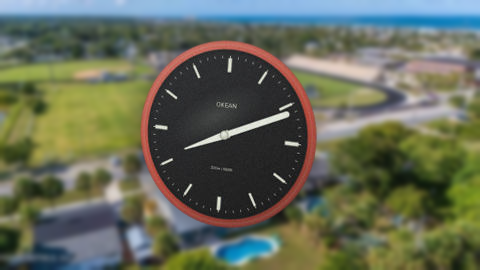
8:11
